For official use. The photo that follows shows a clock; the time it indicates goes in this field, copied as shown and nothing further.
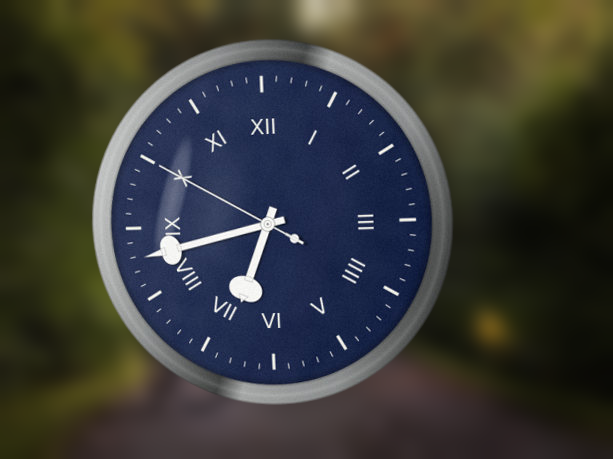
6:42:50
